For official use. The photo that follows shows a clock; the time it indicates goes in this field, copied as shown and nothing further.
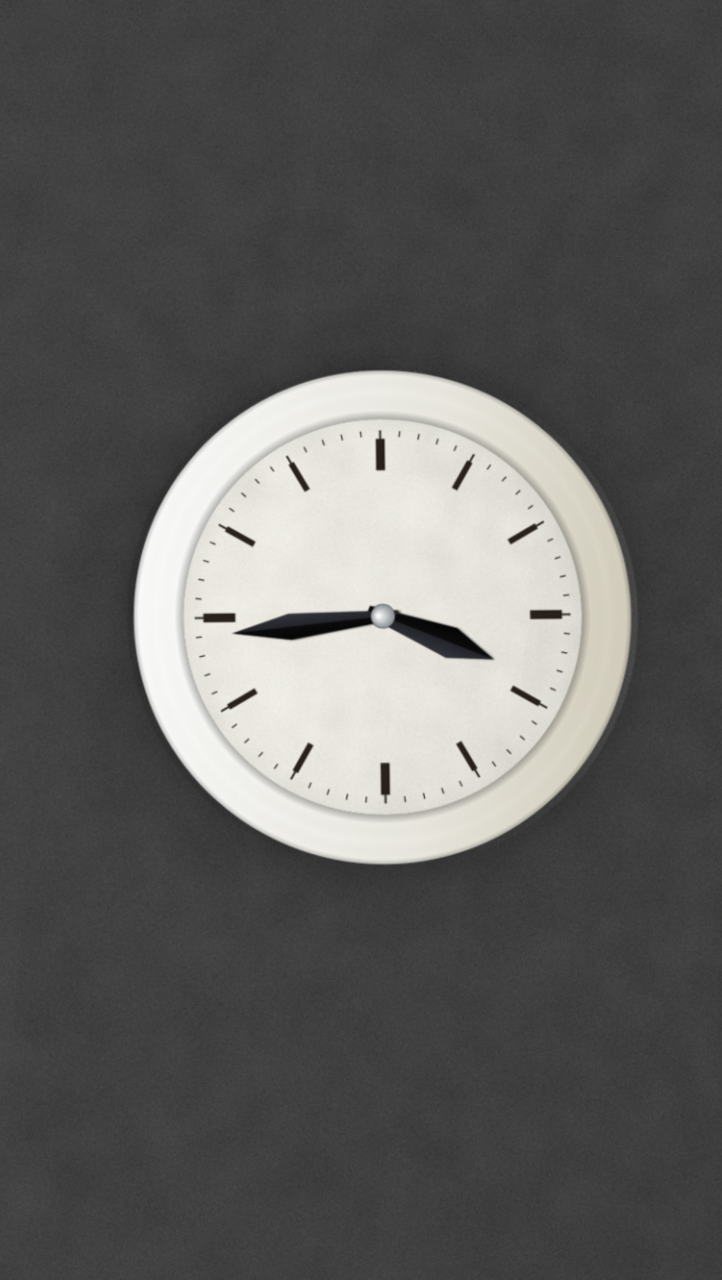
3:44
